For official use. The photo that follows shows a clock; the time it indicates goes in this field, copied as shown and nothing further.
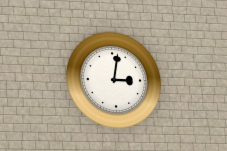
3:02
